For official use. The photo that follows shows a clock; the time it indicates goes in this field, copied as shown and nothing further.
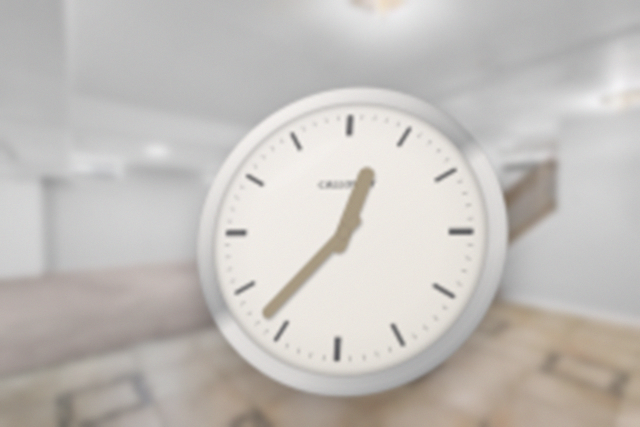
12:37
